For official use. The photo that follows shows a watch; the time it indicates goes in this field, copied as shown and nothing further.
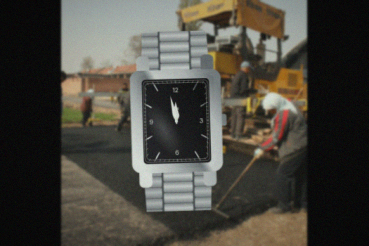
11:58
